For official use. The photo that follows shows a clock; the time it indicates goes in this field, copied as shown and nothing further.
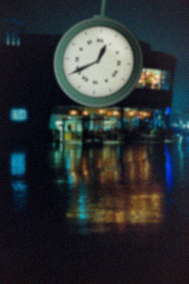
12:40
